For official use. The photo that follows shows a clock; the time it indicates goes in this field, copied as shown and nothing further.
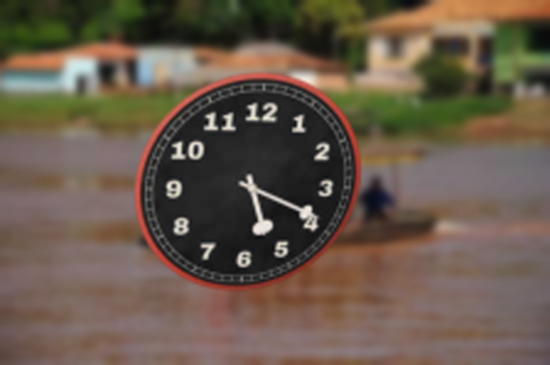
5:19
